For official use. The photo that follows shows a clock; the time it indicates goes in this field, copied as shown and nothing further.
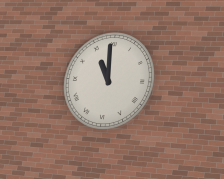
10:59
